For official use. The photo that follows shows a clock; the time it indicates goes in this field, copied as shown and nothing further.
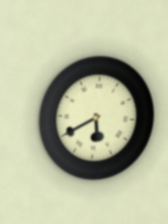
5:40
